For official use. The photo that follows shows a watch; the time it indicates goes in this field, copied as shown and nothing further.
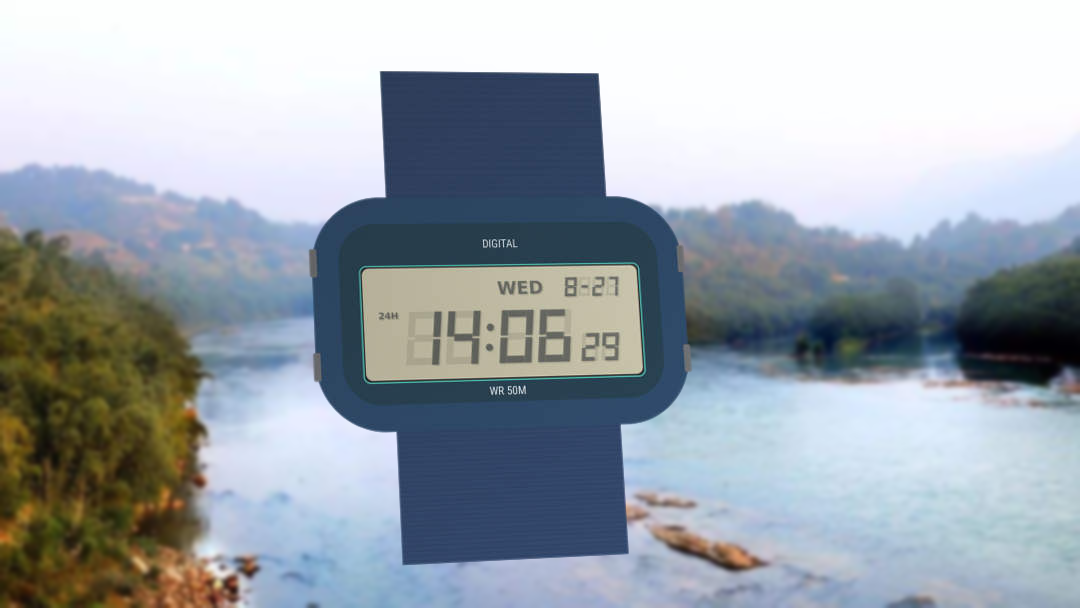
14:06:29
